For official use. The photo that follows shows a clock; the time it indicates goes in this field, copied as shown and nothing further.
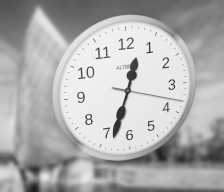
12:33:18
